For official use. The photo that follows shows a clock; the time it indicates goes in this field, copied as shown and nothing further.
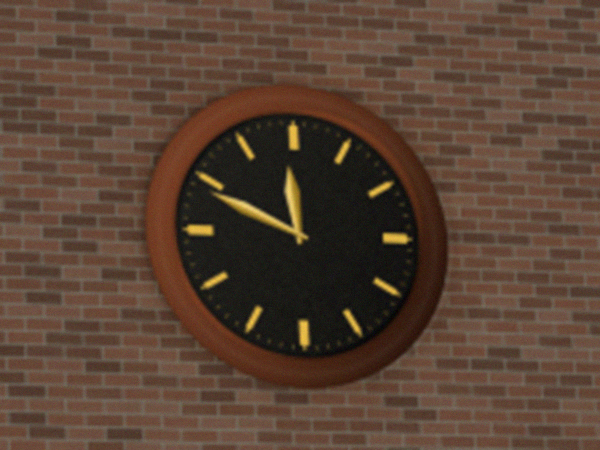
11:49
